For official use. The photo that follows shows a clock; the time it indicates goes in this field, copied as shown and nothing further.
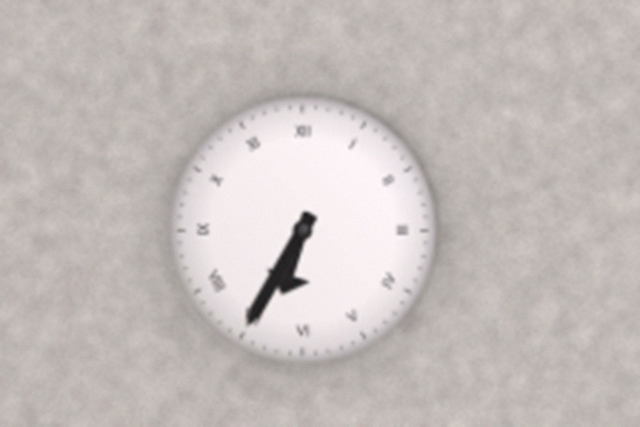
6:35
